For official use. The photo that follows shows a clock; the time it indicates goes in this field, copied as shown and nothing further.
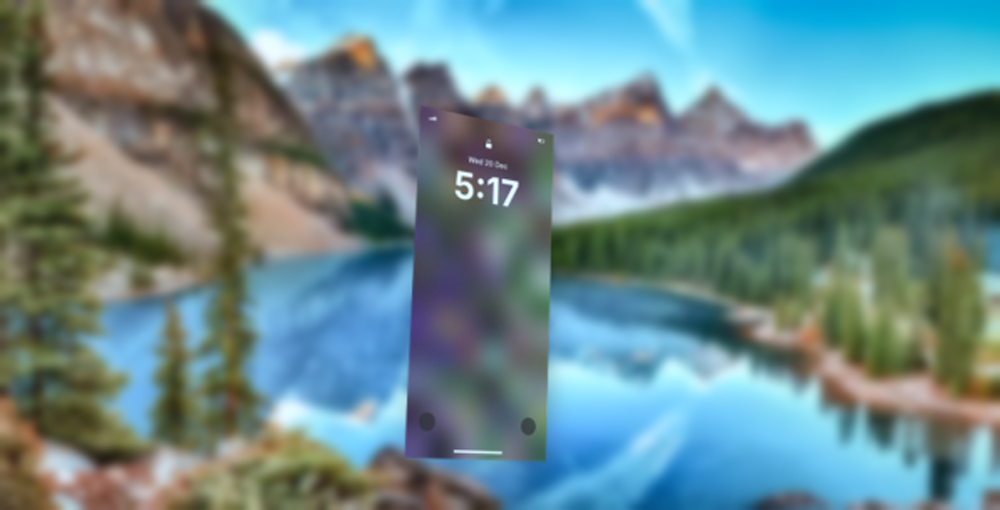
5:17
